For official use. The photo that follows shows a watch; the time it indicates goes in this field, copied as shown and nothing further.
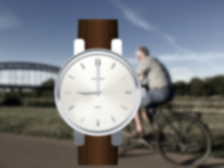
9:00
